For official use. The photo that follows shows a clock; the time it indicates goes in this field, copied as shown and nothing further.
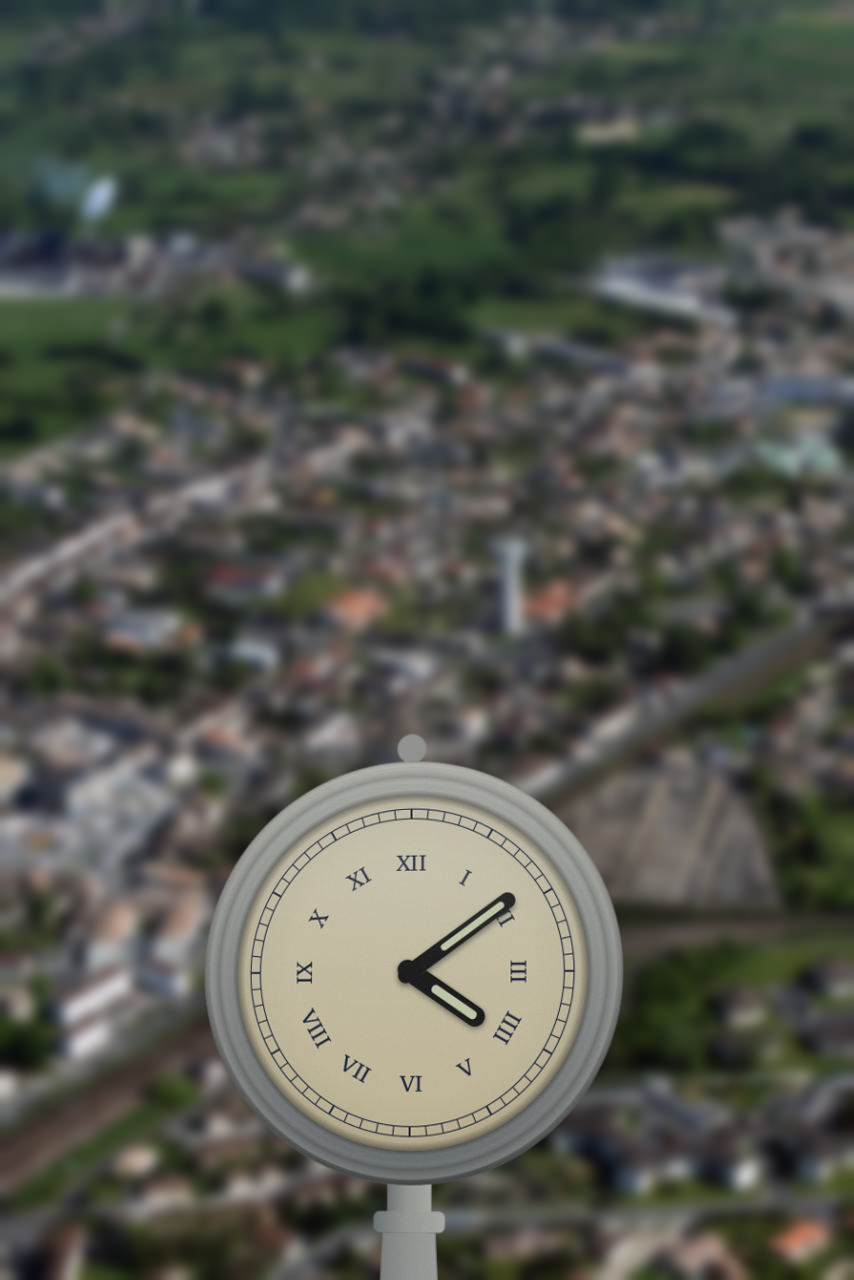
4:09
